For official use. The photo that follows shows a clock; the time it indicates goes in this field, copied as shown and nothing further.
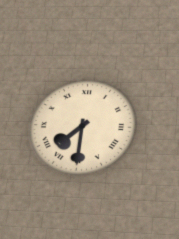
7:30
